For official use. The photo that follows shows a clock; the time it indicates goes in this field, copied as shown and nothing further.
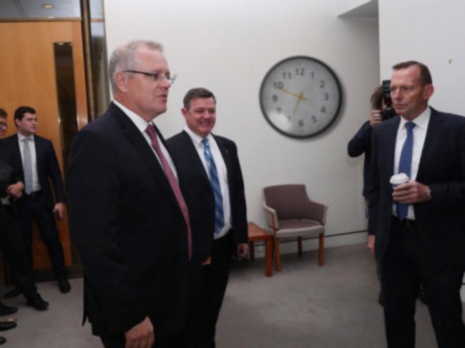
6:49
